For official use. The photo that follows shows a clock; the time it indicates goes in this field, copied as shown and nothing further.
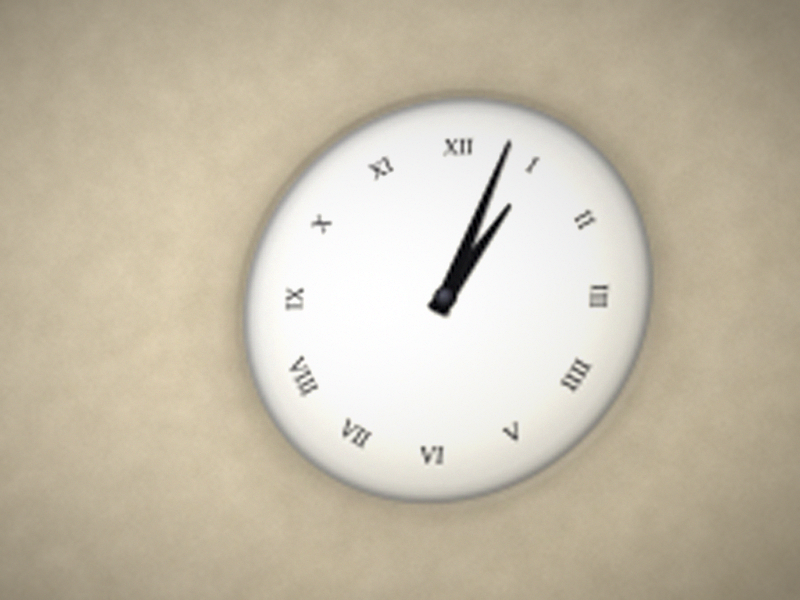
1:03
